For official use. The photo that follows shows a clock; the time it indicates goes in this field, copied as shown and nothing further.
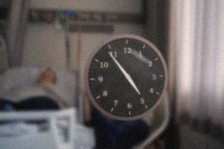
4:54
